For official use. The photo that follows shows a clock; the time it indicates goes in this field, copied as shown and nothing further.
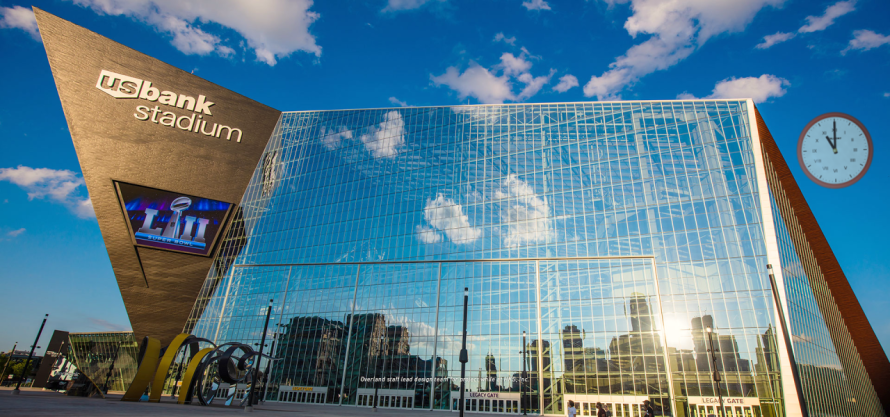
11:00
